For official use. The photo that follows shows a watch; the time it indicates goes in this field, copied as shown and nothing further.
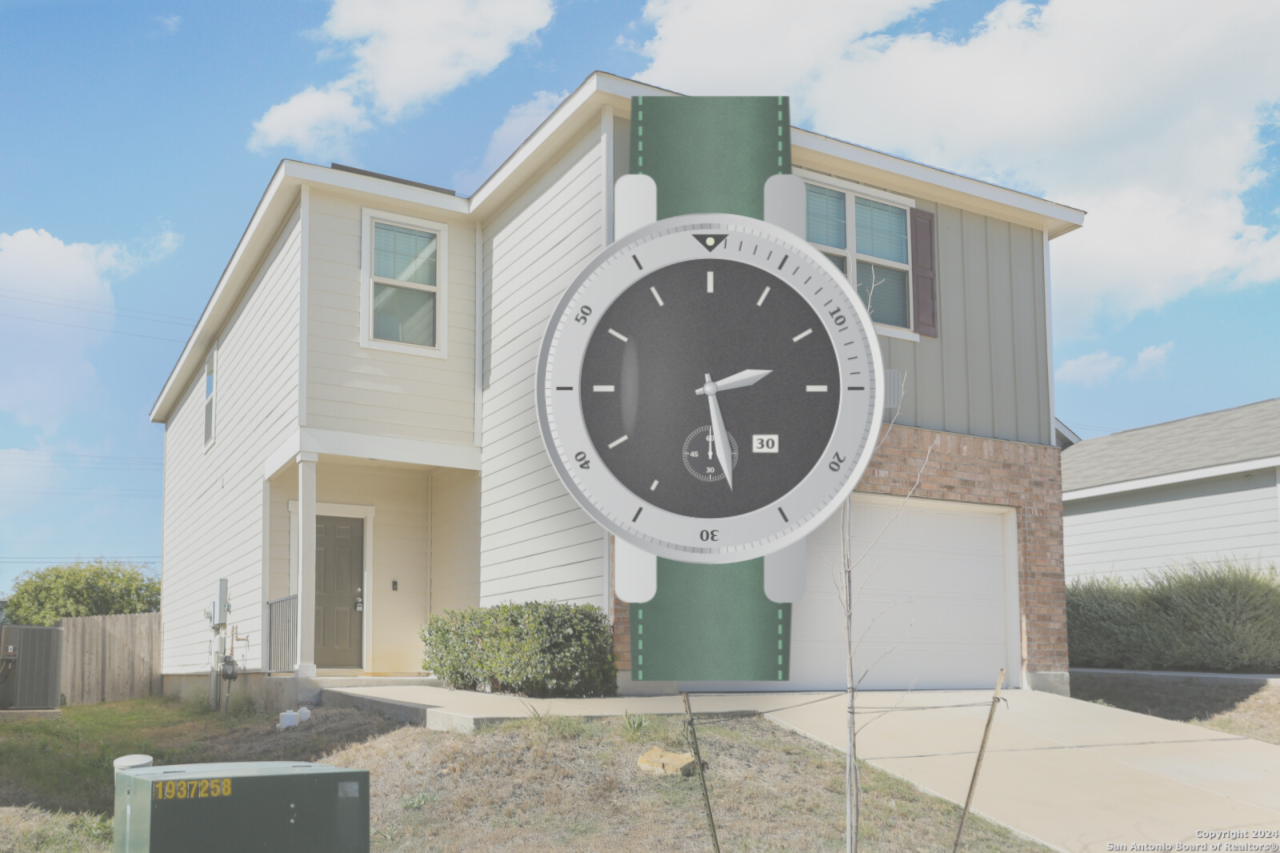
2:28
